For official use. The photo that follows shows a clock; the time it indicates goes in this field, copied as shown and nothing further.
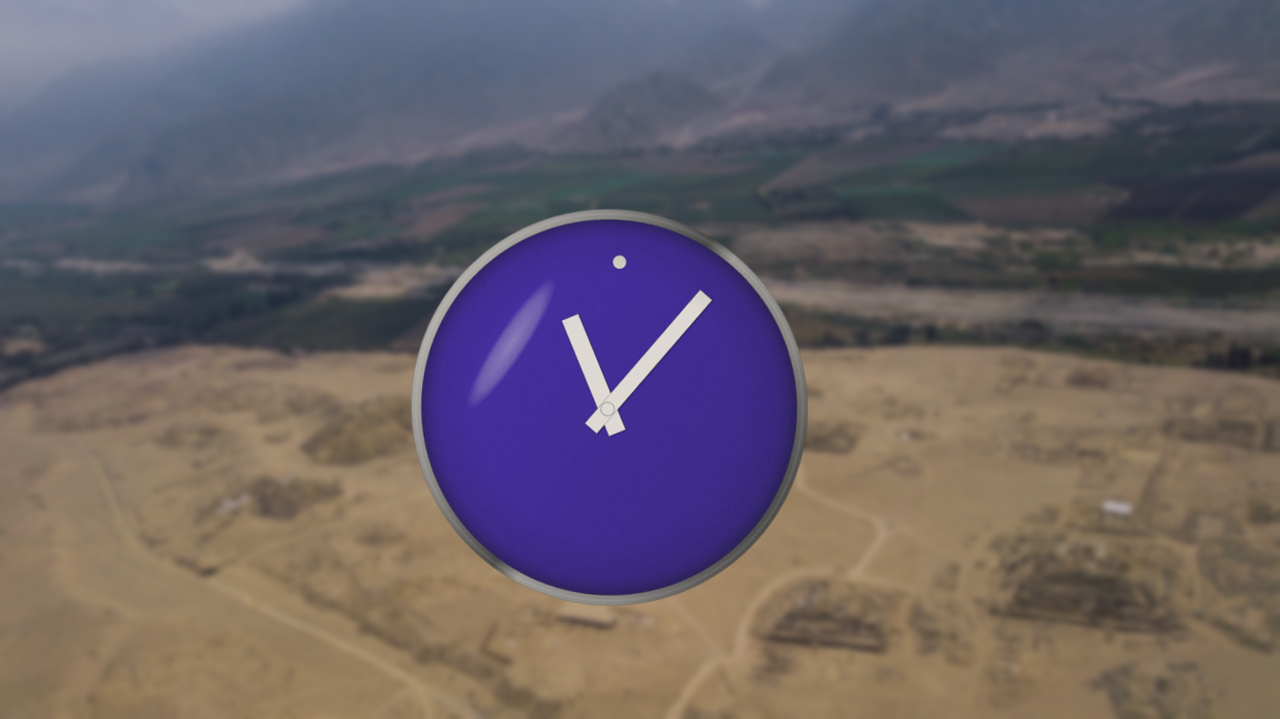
11:06
